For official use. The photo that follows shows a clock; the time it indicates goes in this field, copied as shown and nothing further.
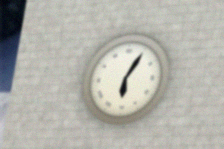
6:05
